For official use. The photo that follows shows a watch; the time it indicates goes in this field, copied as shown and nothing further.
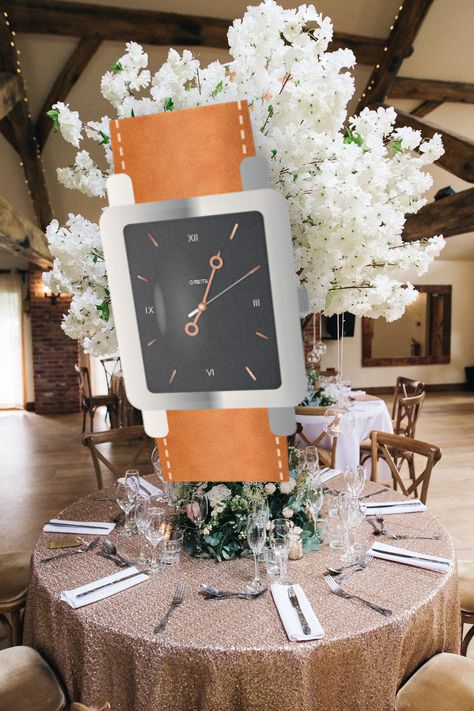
7:04:10
